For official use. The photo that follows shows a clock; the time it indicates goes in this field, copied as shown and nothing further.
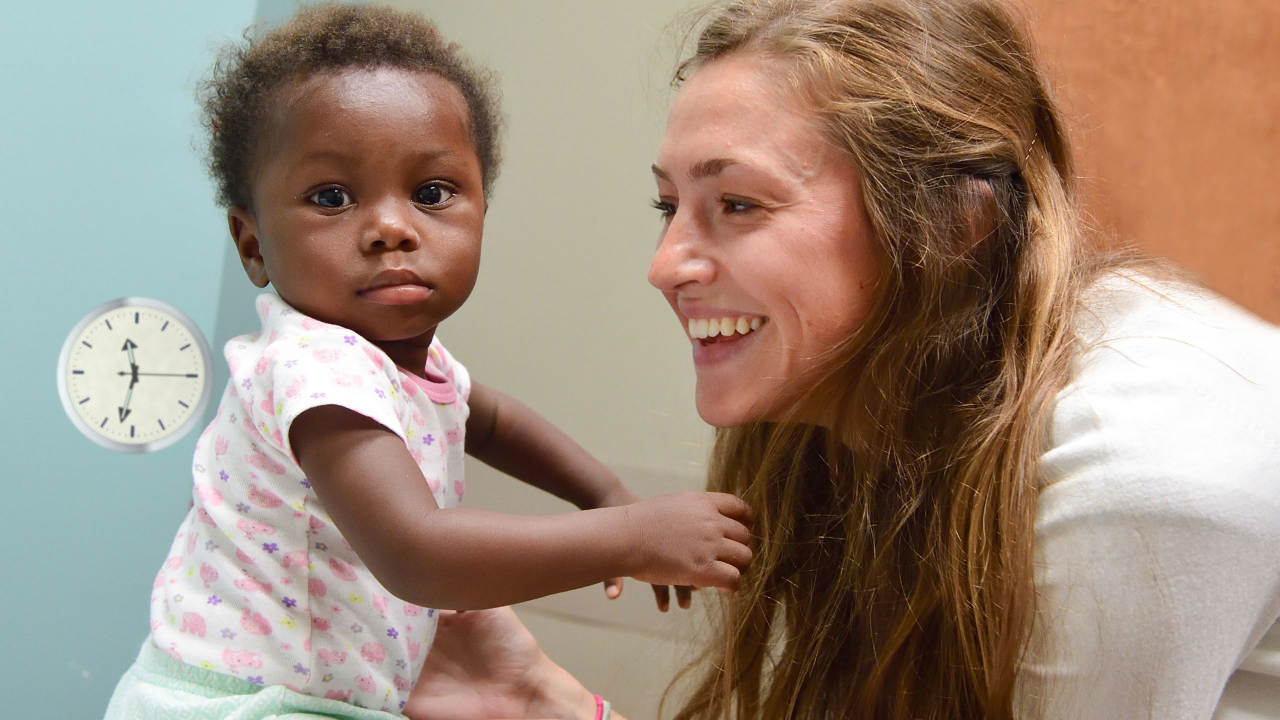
11:32:15
